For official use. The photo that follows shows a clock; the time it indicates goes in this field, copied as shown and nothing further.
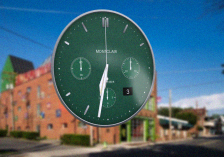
6:32
